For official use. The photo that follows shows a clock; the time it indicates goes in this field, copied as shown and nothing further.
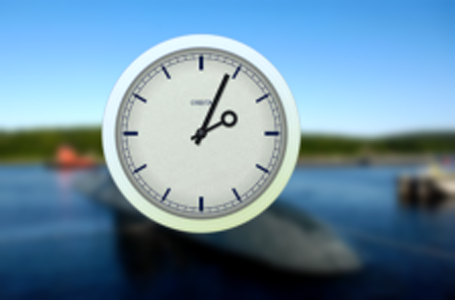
2:04
